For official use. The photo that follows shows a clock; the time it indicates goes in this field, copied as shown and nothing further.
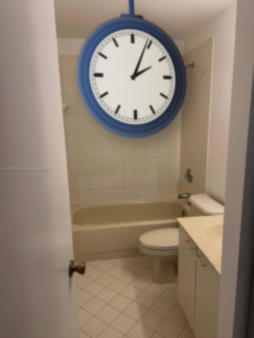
2:04
